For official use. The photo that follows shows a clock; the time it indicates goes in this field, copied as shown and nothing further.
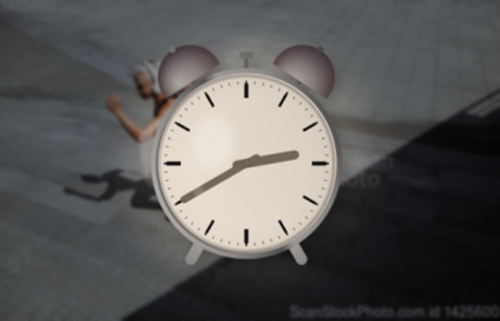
2:40
